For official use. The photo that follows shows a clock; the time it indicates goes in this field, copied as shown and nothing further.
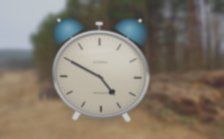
4:50
